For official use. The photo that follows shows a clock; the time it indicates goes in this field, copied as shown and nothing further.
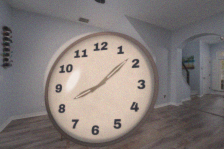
8:08
